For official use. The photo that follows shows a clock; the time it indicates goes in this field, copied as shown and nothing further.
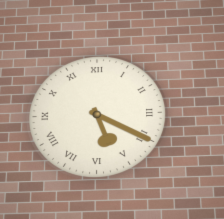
5:20
